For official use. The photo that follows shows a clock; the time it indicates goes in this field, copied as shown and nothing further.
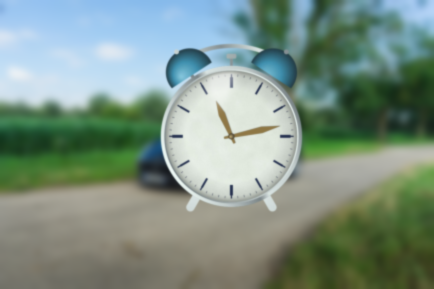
11:13
